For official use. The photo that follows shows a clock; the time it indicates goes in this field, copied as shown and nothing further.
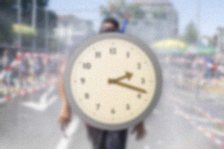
2:18
